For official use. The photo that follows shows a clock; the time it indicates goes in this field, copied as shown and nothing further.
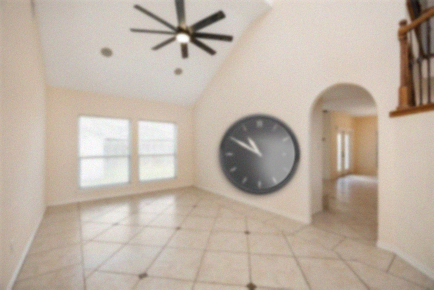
10:50
